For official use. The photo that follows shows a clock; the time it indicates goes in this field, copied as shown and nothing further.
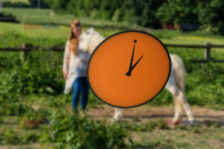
1:00
